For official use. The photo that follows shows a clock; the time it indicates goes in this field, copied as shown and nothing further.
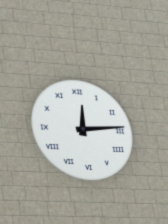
12:14
